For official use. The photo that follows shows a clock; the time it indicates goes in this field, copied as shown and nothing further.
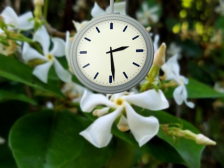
2:29
